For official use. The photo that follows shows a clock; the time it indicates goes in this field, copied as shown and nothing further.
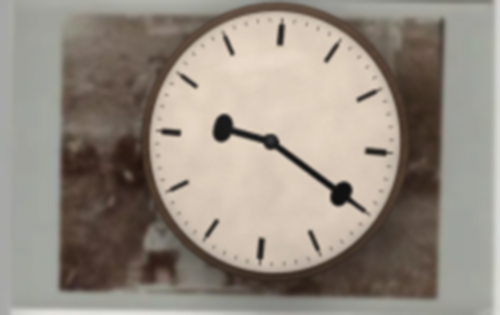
9:20
